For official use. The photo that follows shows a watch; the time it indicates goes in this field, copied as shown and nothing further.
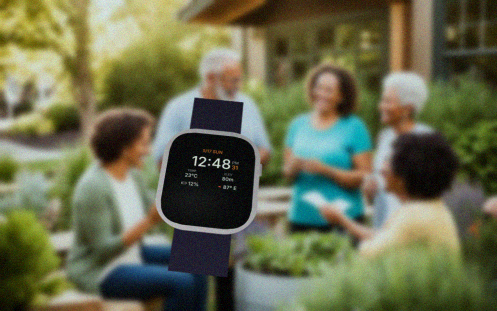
12:48
